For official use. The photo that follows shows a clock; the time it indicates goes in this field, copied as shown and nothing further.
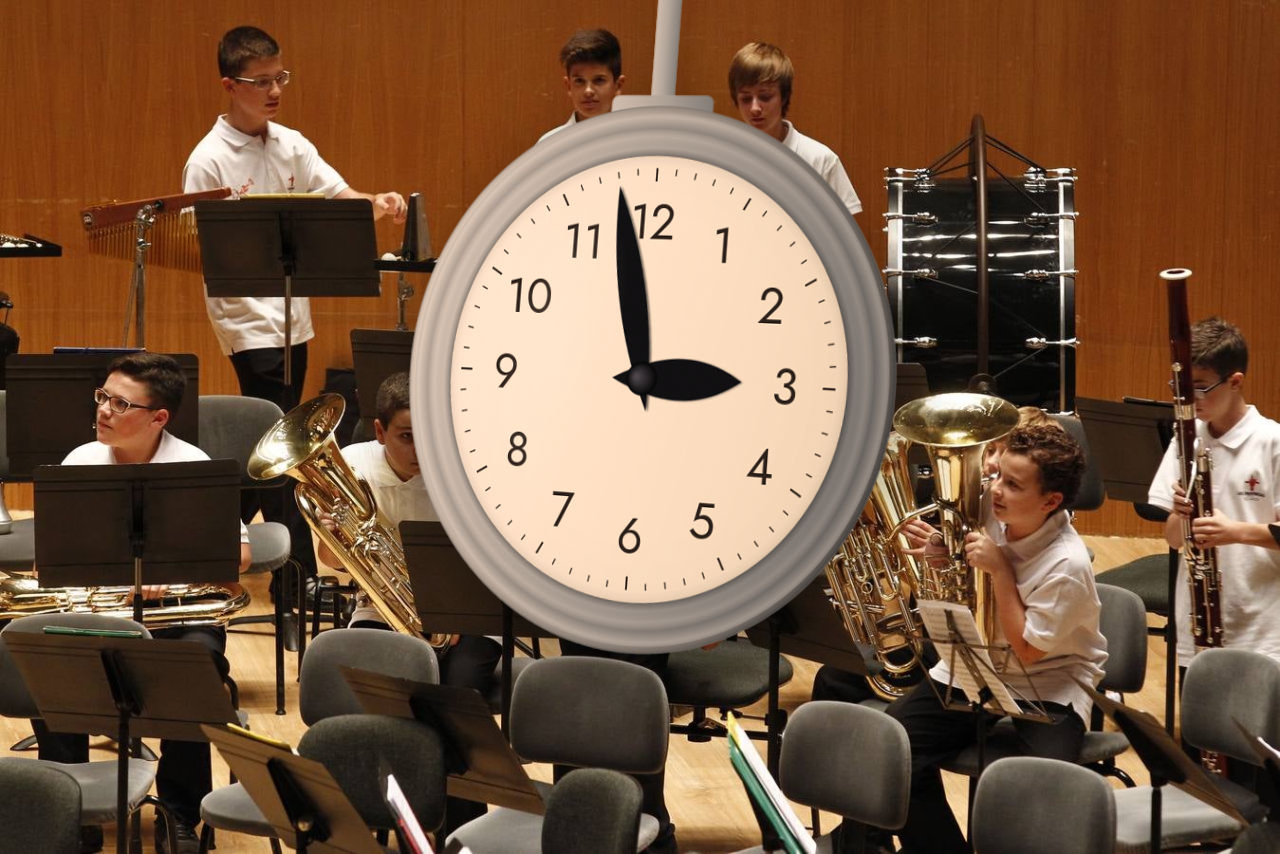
2:58
